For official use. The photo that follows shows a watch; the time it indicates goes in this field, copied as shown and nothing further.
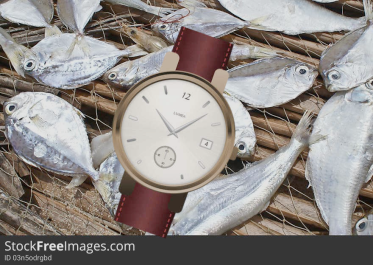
10:07
